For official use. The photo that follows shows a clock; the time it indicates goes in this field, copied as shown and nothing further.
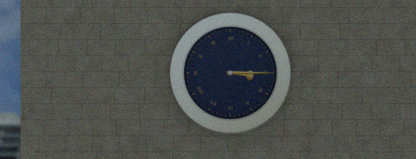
3:15
